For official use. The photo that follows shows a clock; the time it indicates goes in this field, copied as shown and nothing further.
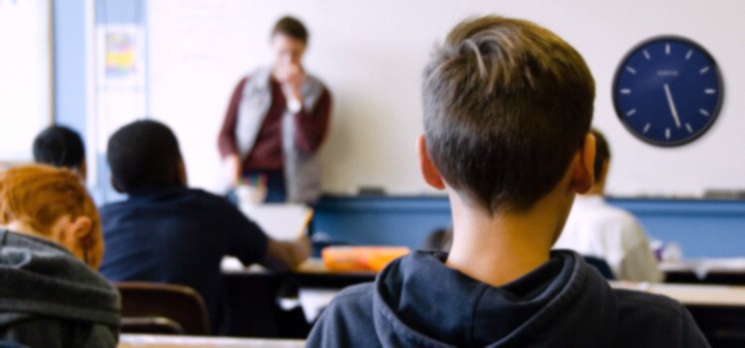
5:27
